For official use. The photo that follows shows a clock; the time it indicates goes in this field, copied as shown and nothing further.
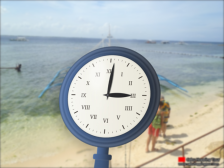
3:01
